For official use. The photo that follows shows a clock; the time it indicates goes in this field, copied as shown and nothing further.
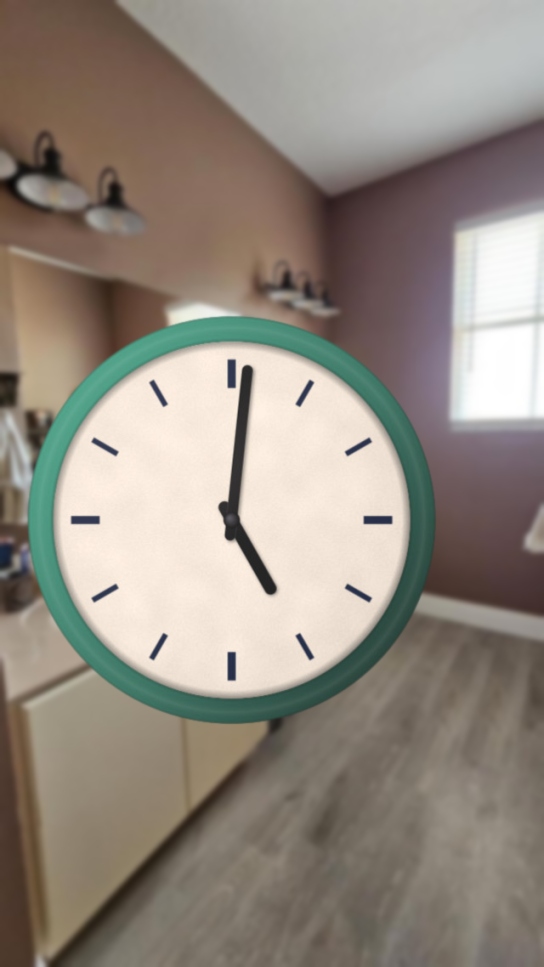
5:01
